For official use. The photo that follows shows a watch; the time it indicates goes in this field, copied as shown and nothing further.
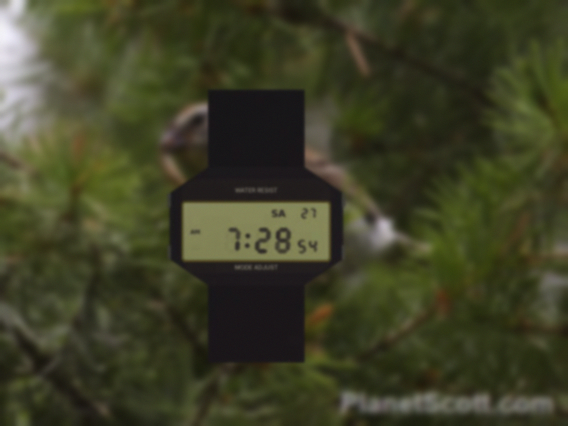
7:28:54
